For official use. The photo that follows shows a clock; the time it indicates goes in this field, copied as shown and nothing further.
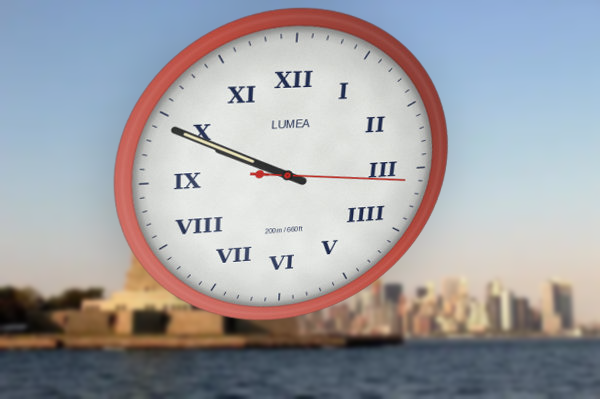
9:49:16
